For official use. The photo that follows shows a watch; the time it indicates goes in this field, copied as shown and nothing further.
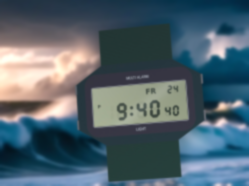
9:40:40
